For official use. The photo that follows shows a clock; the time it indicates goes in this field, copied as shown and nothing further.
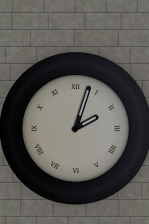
2:03
